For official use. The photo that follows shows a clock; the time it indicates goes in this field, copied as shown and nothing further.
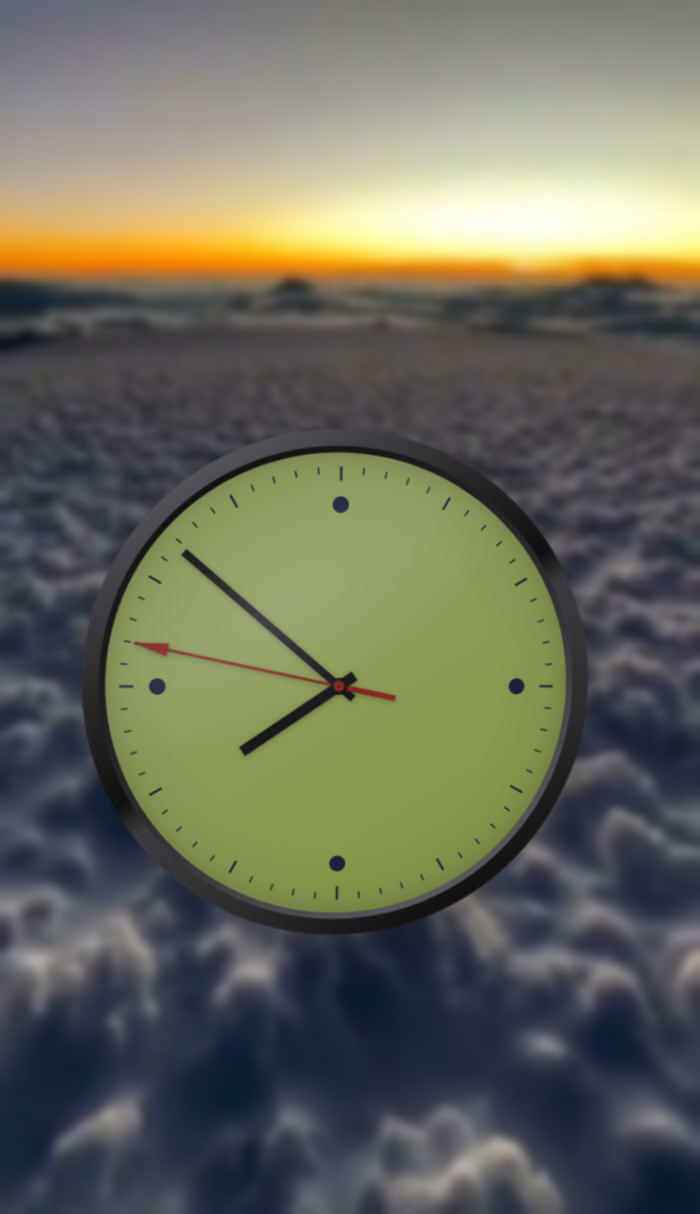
7:51:47
